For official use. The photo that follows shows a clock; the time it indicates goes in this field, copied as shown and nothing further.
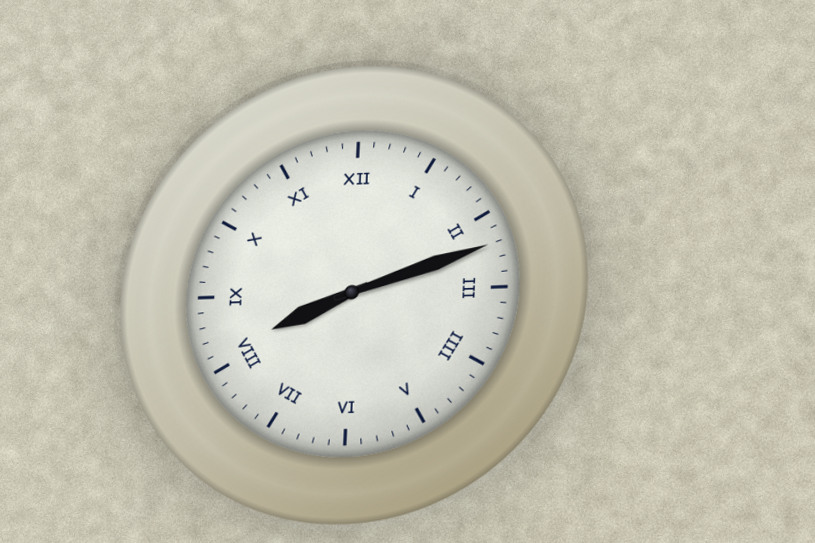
8:12
